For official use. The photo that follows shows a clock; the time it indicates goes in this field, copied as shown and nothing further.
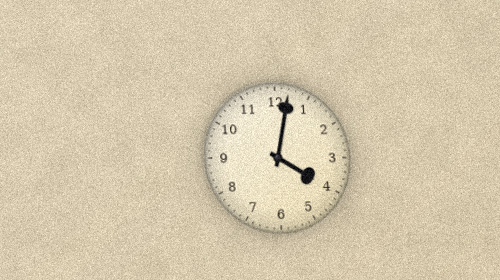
4:02
